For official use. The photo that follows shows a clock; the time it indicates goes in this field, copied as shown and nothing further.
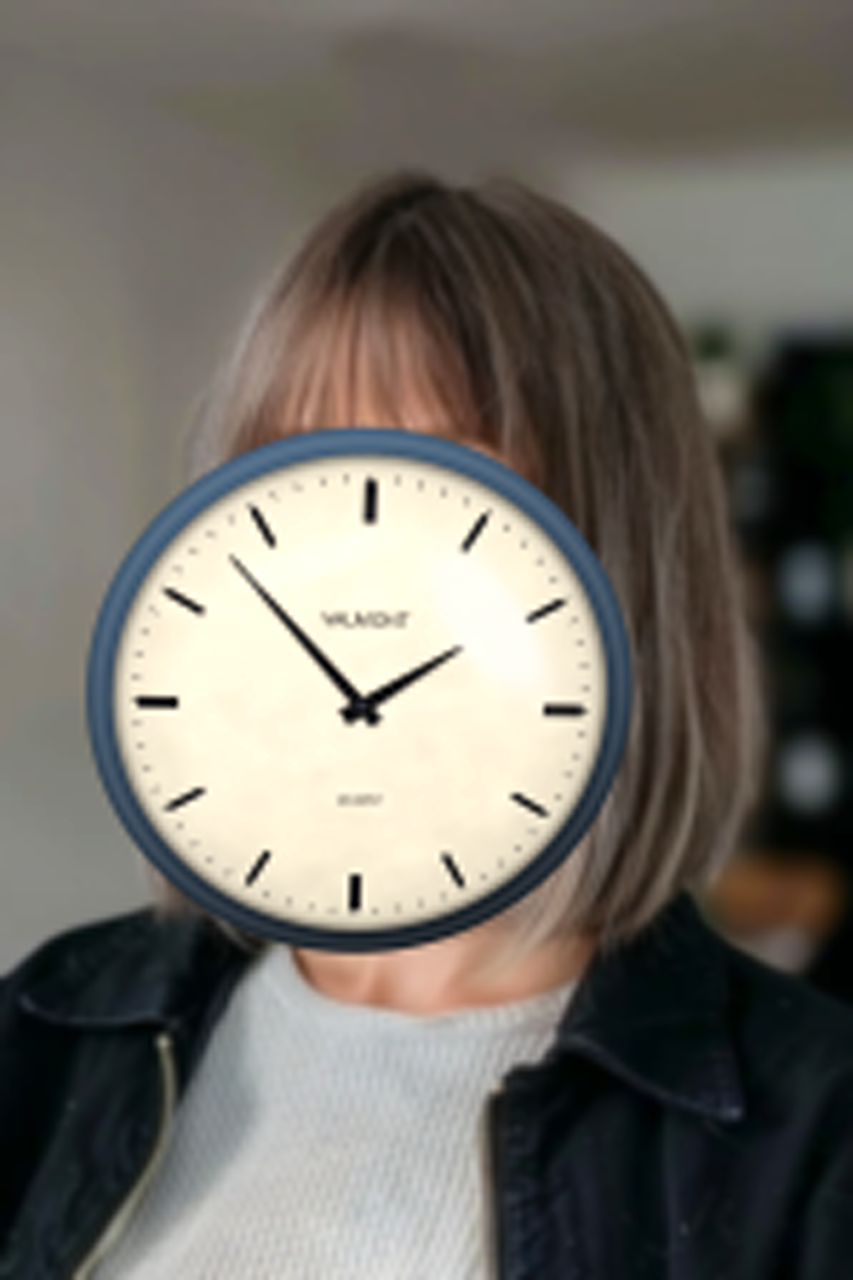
1:53
